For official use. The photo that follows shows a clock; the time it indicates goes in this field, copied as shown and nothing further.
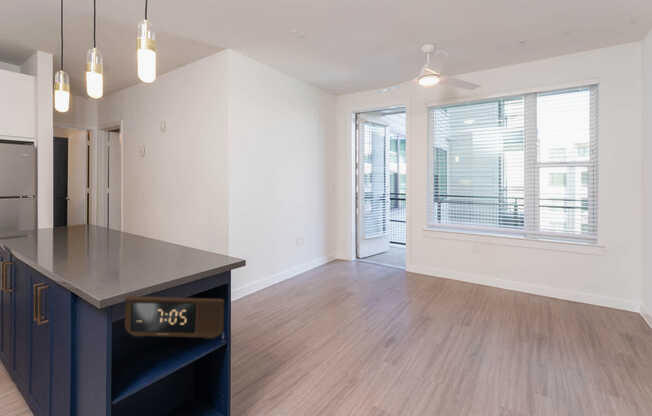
7:05
